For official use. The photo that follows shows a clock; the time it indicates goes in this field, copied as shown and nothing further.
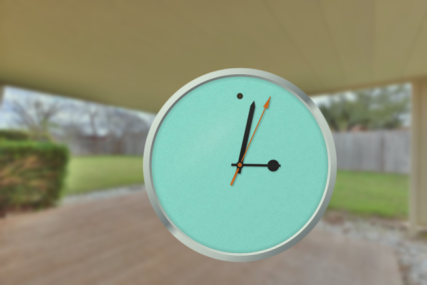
3:02:04
